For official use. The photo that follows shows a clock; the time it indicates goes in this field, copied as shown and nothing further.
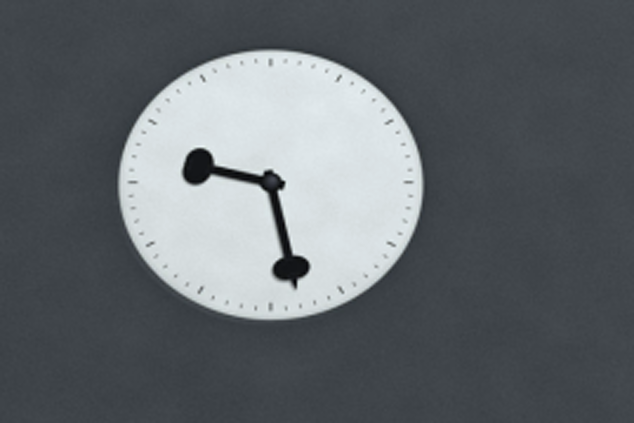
9:28
